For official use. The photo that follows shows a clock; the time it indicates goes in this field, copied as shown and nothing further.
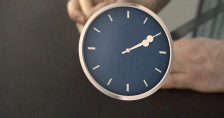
2:10
